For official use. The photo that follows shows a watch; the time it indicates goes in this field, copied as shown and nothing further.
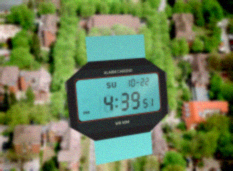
4:39
